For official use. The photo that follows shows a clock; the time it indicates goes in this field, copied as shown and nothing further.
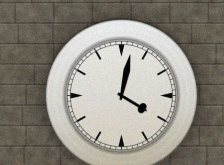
4:02
